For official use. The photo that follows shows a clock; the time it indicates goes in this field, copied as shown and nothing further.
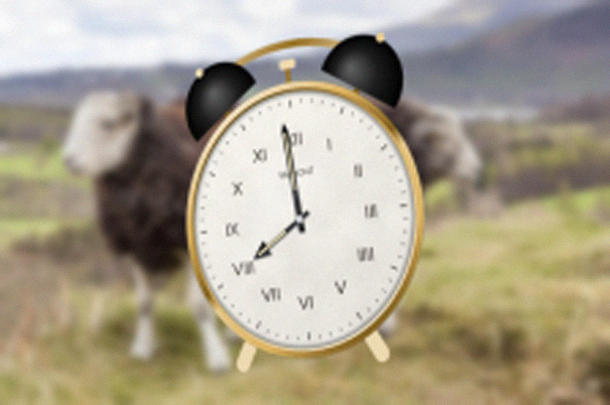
7:59
